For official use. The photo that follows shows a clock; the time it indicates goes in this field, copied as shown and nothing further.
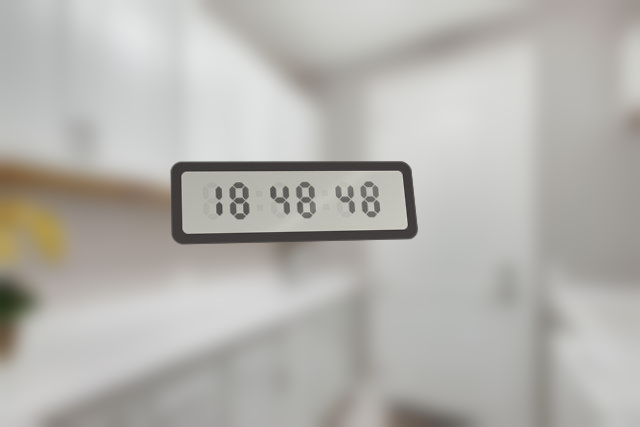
18:48:48
